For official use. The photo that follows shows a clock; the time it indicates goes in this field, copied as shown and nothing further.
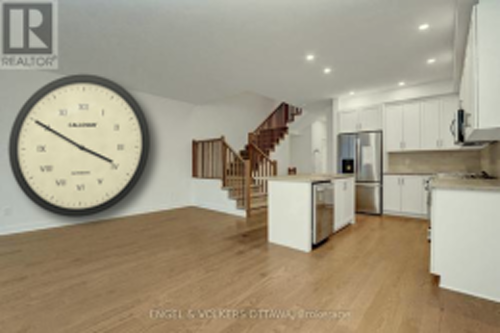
3:50
